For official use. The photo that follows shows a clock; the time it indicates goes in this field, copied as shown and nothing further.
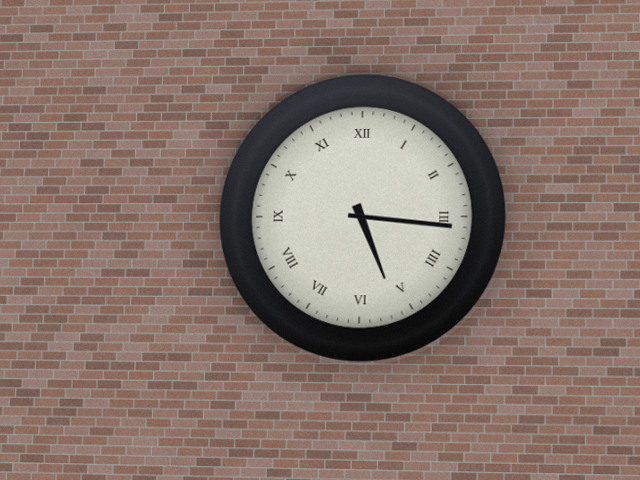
5:16
